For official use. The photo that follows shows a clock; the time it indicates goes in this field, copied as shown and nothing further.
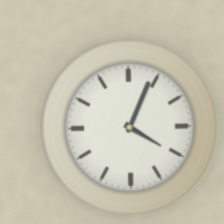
4:04
